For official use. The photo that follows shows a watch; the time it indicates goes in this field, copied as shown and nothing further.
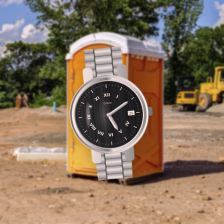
5:10
